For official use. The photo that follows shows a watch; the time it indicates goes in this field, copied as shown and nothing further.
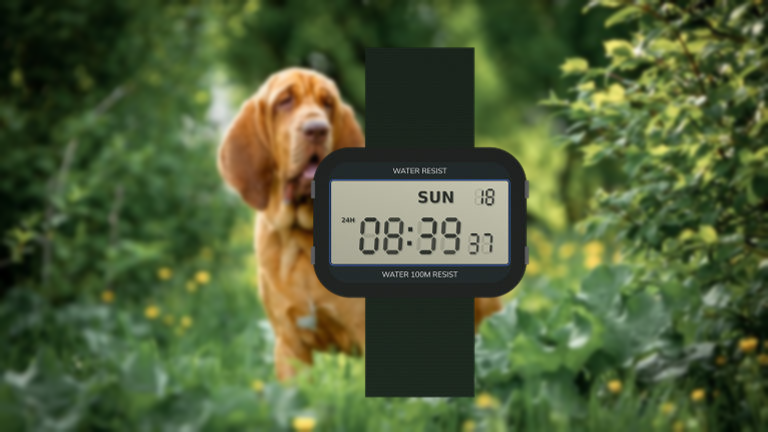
8:39:37
